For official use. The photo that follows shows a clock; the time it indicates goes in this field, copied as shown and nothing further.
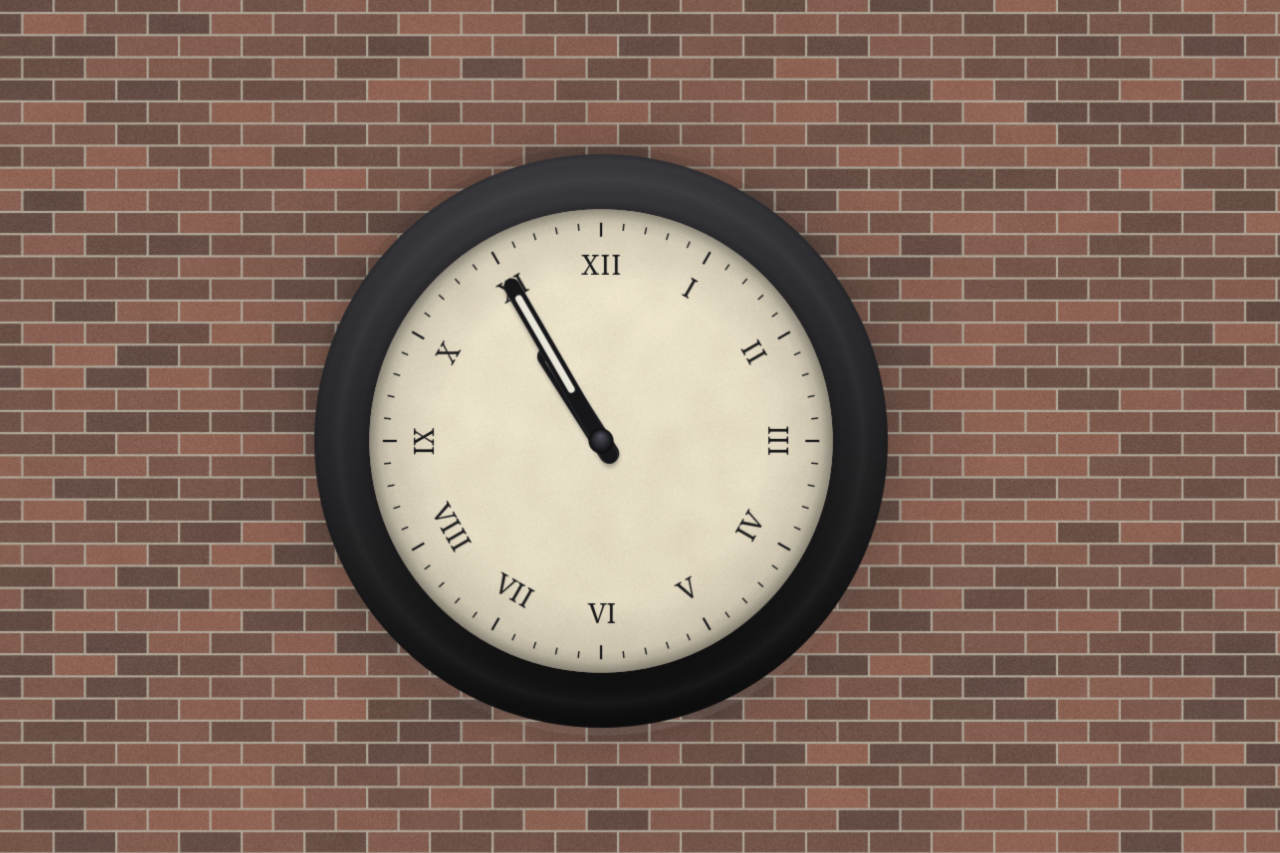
10:55
